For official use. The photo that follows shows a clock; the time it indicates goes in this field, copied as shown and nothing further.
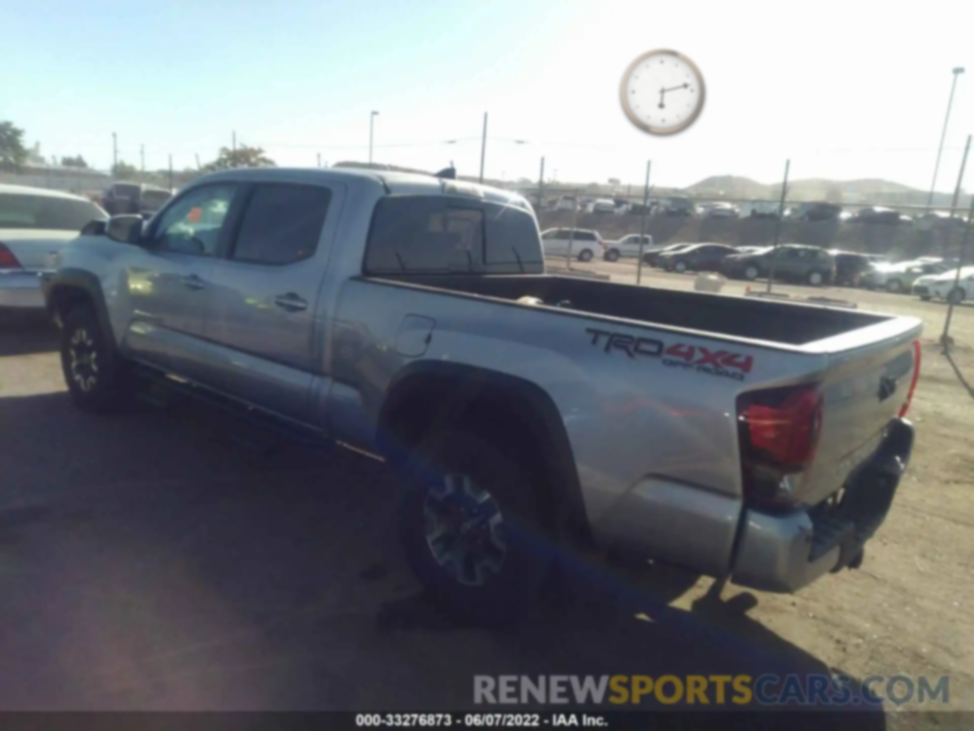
6:13
